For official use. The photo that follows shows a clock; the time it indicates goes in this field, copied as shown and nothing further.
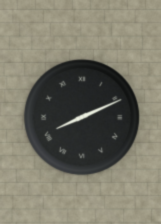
8:11
